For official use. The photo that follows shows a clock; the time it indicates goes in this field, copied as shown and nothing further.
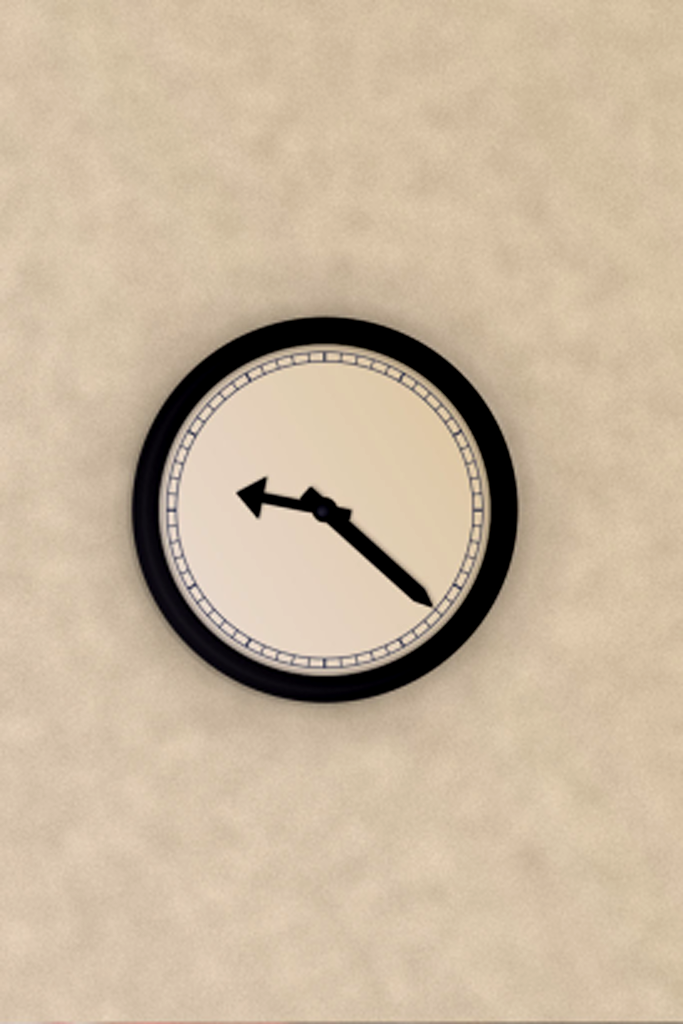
9:22
